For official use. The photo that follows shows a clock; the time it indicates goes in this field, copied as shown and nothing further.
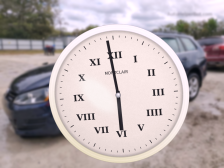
5:59
